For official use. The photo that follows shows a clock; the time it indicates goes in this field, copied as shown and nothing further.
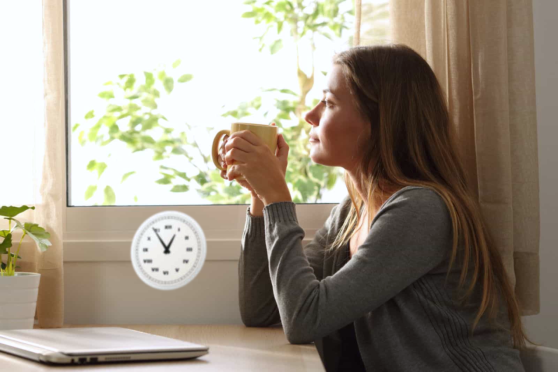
12:54
